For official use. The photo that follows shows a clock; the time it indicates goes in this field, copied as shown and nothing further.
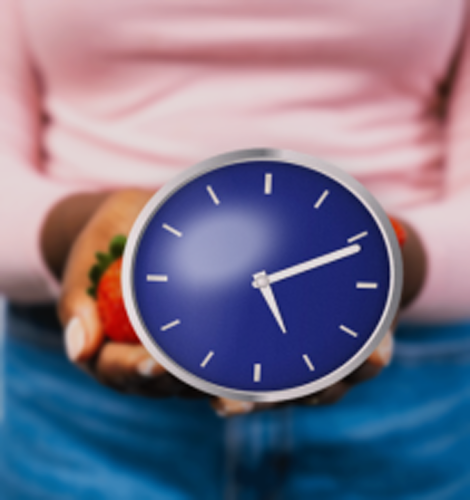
5:11
